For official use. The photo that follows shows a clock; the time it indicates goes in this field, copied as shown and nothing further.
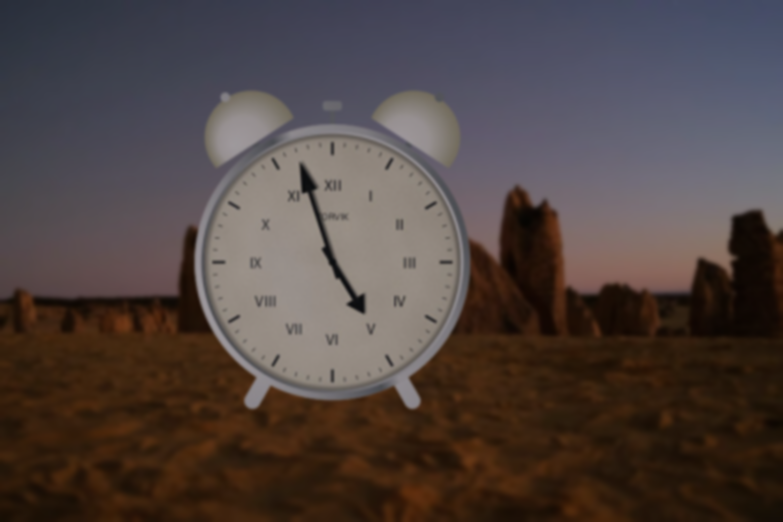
4:57
